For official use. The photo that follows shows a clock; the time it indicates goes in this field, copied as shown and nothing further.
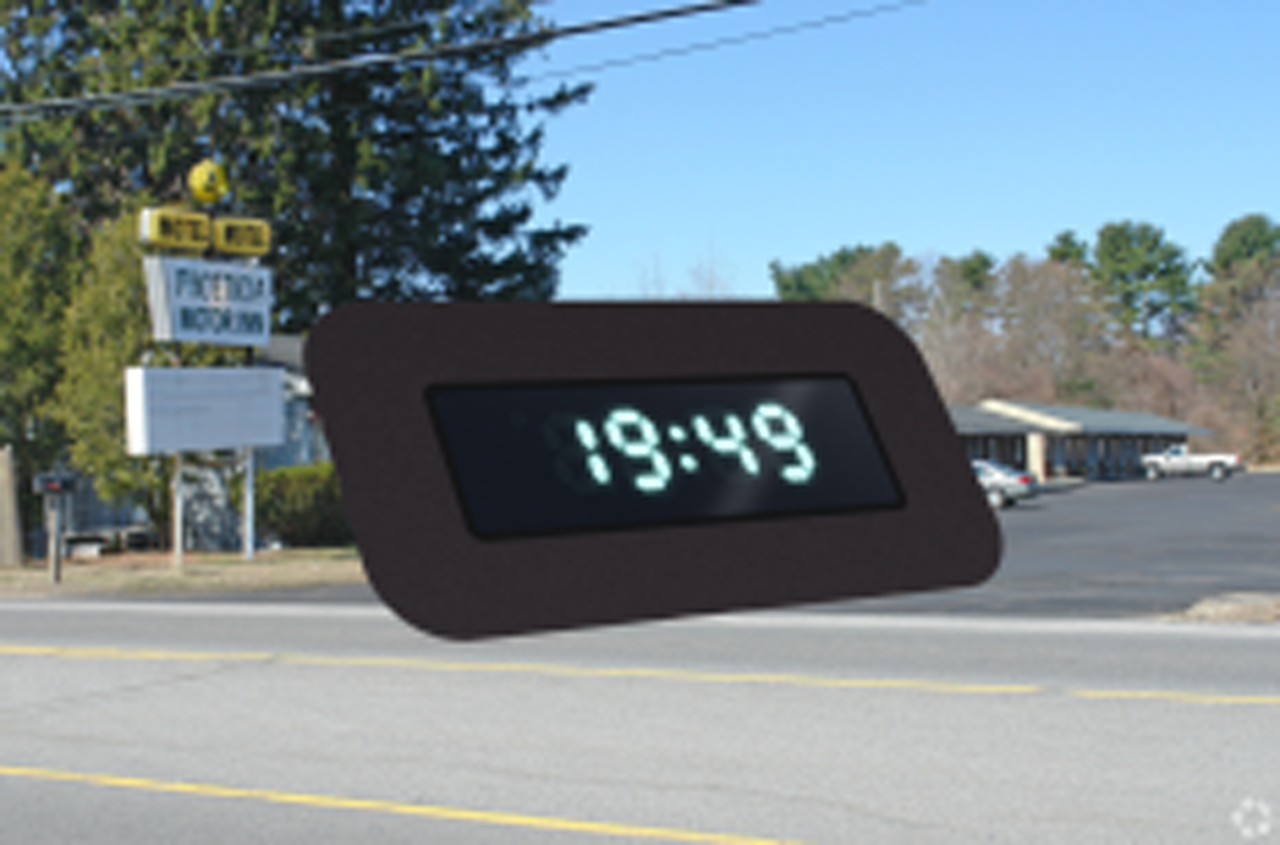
19:49
